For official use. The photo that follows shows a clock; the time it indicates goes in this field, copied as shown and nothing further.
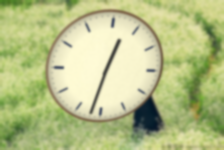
12:32
